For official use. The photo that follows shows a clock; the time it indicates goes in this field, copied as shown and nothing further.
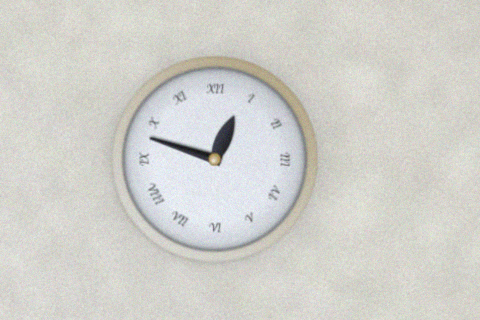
12:48
